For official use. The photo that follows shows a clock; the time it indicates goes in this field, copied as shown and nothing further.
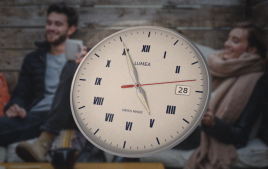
4:55:13
